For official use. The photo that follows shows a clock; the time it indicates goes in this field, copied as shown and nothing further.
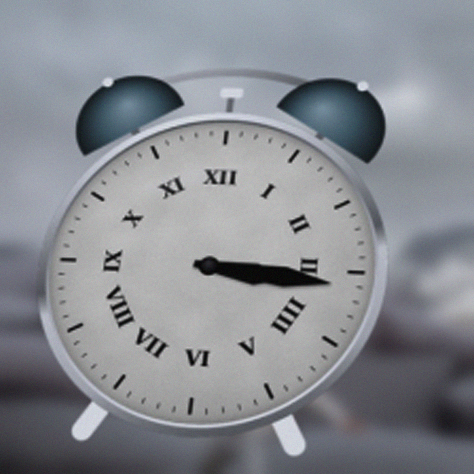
3:16
